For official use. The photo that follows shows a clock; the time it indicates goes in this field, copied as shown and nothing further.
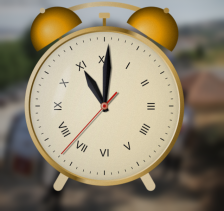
11:00:37
